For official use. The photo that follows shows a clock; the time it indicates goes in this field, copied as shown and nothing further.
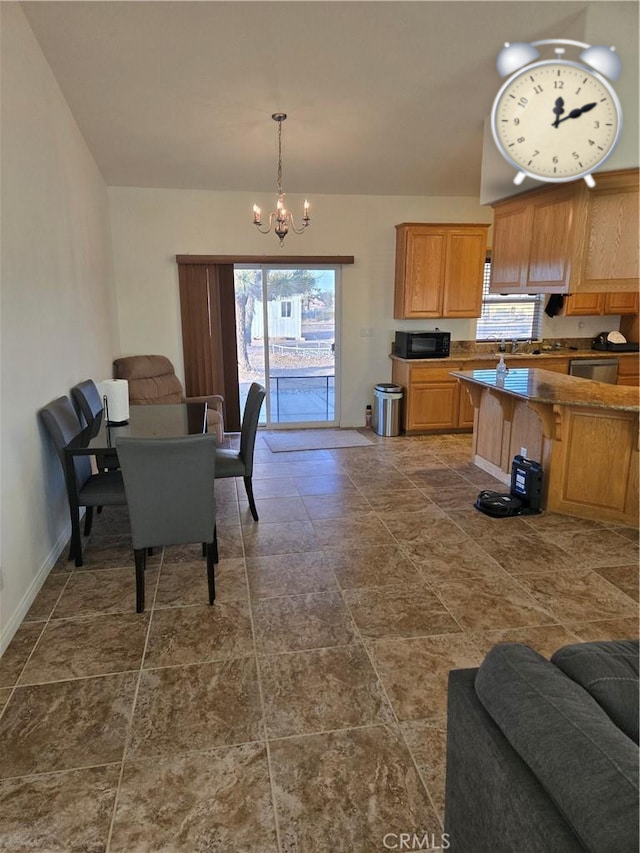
12:10
